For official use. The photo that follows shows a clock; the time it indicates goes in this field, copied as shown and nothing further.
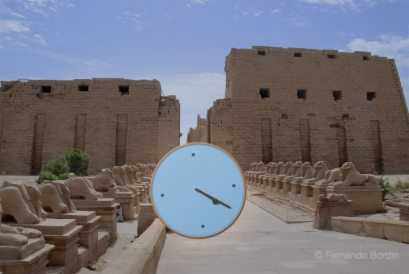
4:21
